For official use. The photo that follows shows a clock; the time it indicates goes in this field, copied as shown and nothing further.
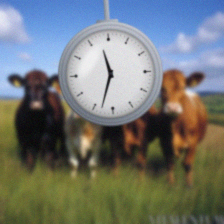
11:33
